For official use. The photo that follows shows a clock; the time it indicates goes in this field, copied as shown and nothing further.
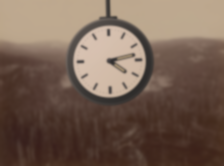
4:13
